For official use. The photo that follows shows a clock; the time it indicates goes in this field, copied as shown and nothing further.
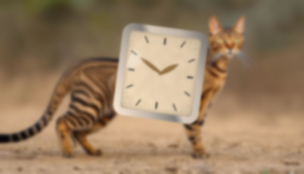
1:50
